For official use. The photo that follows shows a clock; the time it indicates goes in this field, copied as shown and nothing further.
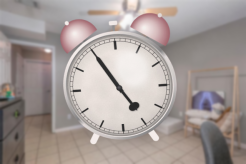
4:55
